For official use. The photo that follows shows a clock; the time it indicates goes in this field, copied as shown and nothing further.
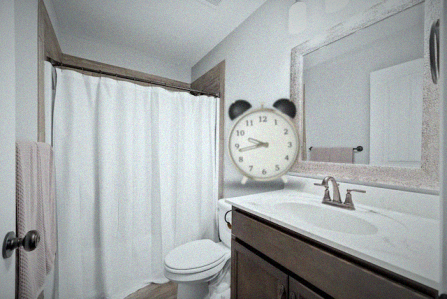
9:43
